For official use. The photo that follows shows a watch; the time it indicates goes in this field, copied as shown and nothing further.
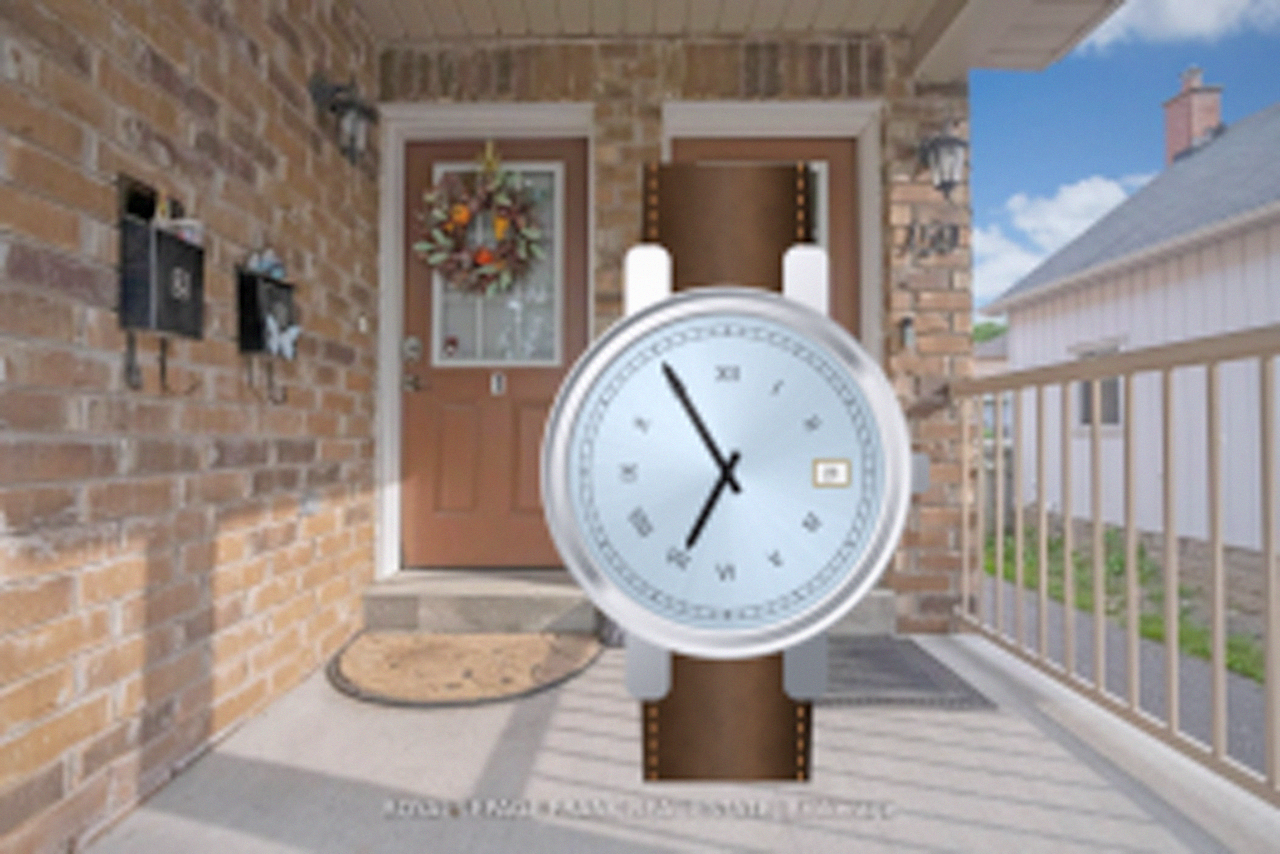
6:55
